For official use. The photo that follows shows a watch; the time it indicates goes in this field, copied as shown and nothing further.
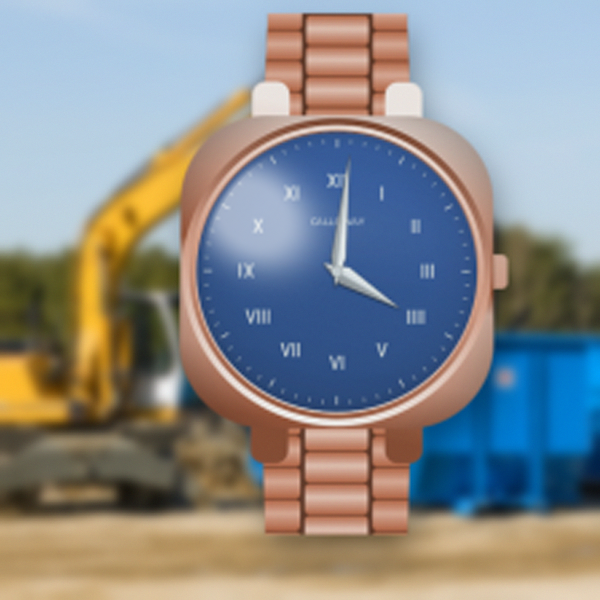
4:01
